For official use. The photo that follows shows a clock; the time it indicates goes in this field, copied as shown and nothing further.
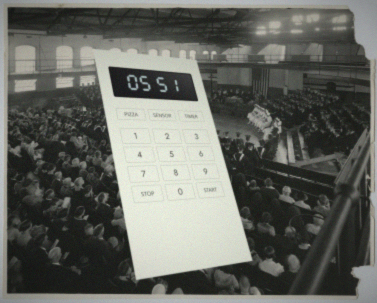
5:51
